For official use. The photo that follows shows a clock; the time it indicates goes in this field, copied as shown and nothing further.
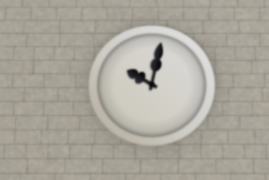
10:02
